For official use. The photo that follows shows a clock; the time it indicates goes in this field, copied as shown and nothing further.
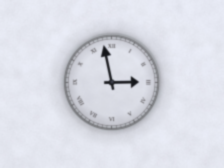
2:58
